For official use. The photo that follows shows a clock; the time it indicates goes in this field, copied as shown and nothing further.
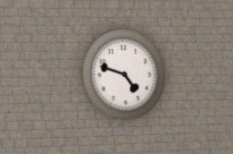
4:48
